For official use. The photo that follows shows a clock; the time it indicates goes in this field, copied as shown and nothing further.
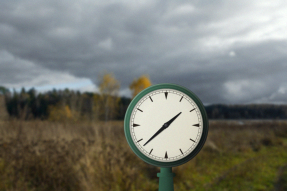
1:38
